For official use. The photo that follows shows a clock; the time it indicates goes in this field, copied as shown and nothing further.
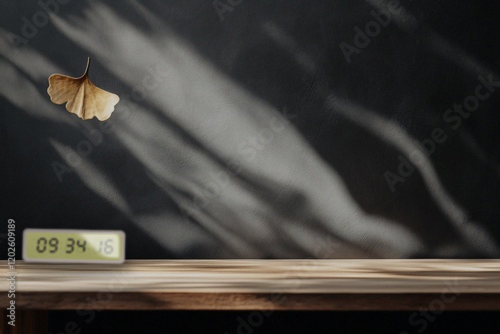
9:34:16
